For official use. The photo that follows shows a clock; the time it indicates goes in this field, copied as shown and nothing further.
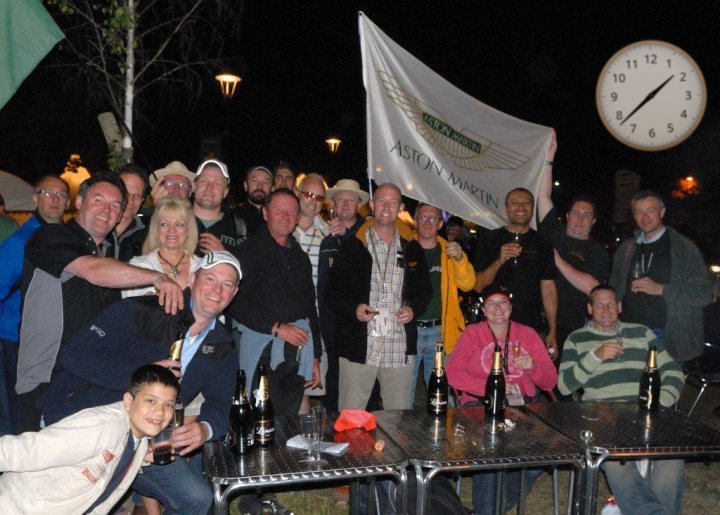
1:38
